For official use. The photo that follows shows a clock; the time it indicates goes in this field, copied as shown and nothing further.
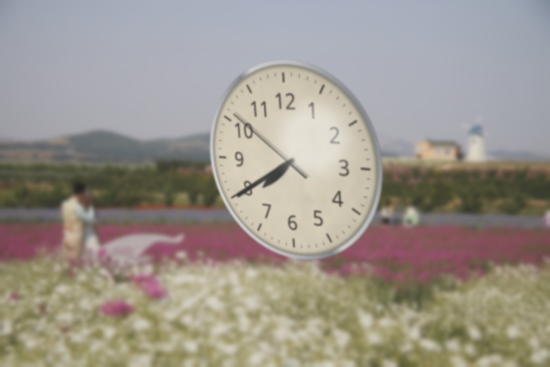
7:39:51
